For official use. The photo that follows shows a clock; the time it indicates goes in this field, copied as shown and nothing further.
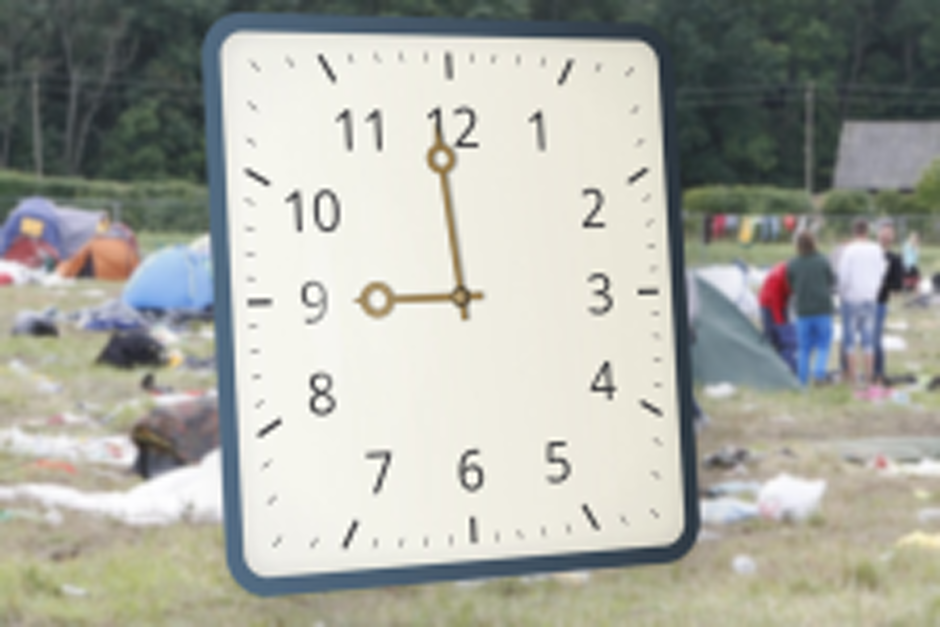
8:59
